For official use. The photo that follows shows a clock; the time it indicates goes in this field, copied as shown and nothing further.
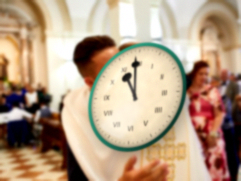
10:59
